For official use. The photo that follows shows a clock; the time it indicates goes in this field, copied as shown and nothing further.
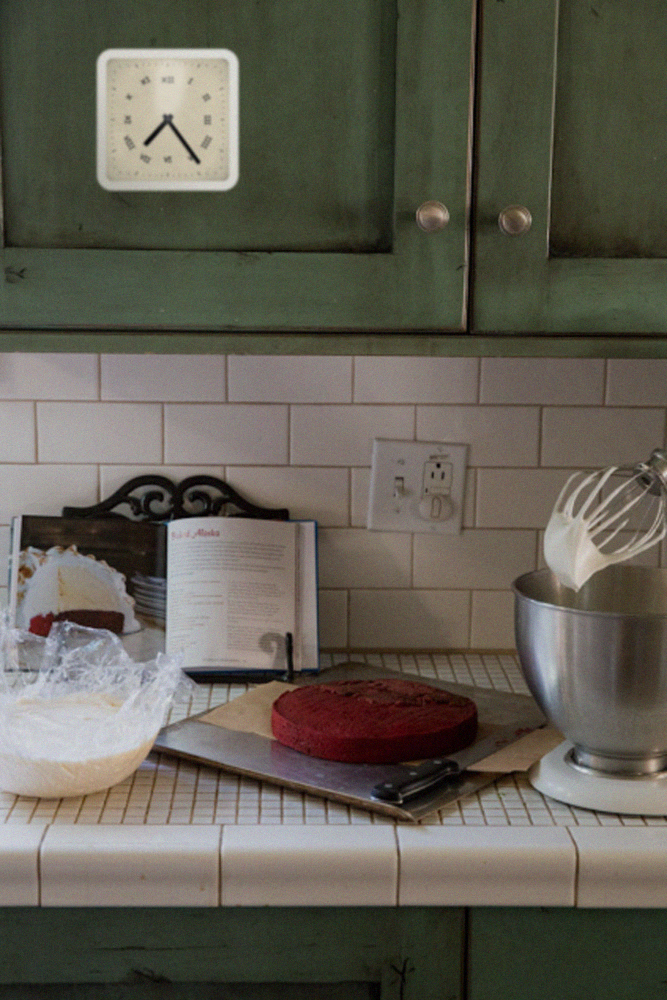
7:24
